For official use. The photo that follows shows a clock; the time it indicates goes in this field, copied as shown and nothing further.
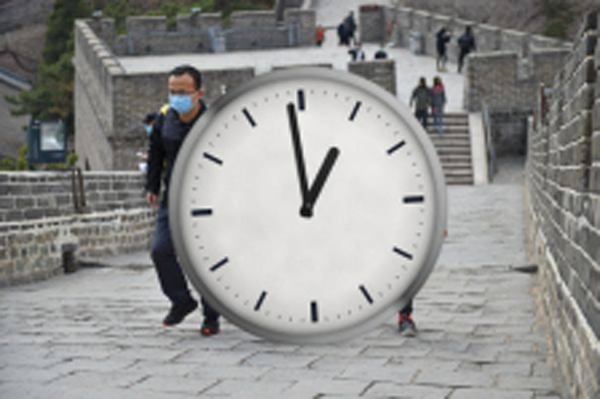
12:59
